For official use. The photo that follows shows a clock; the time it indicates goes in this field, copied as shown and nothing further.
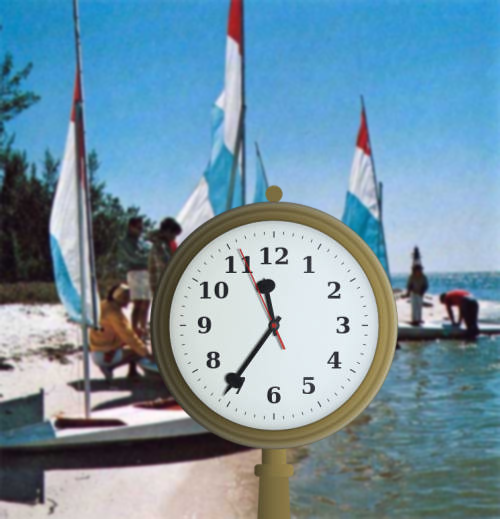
11:35:56
